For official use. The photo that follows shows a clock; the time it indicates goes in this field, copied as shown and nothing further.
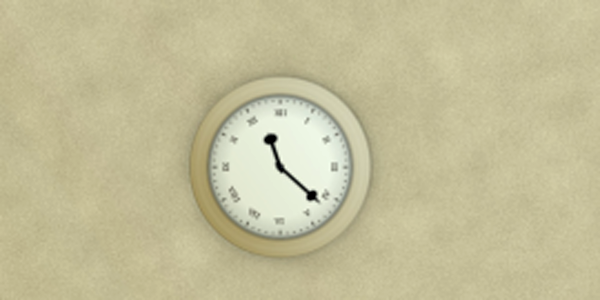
11:22
